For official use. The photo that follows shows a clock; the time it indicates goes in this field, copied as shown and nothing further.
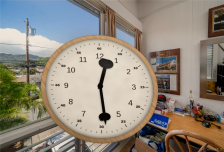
12:29
